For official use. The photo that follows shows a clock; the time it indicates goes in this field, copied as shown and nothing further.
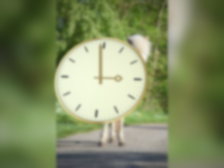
2:59
